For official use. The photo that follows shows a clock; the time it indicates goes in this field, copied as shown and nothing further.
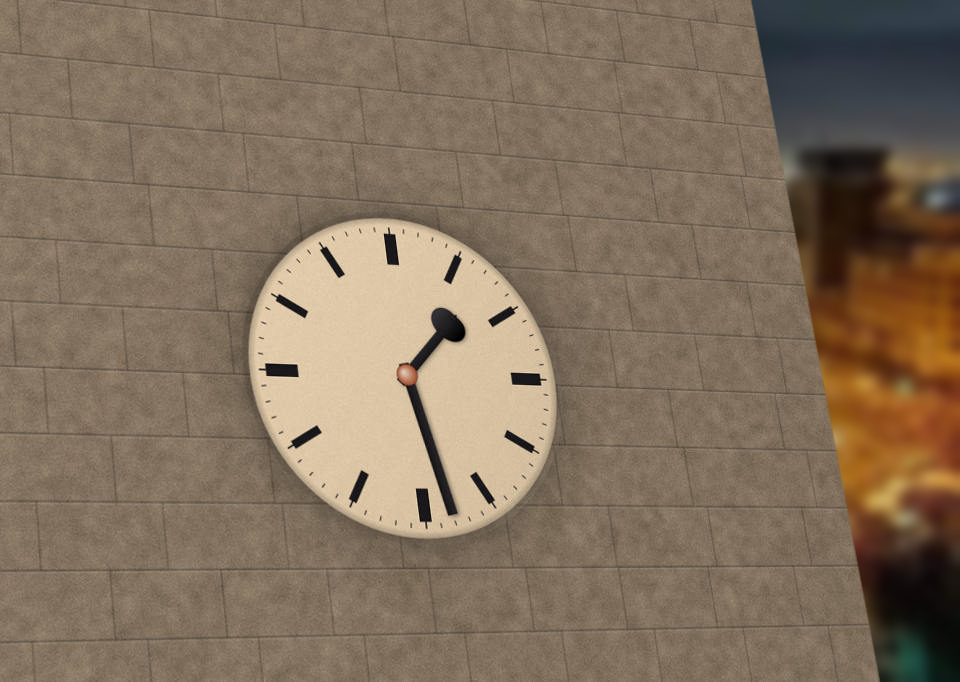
1:28
